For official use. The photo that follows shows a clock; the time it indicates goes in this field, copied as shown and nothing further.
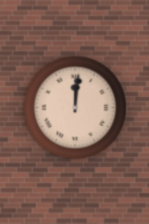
12:01
